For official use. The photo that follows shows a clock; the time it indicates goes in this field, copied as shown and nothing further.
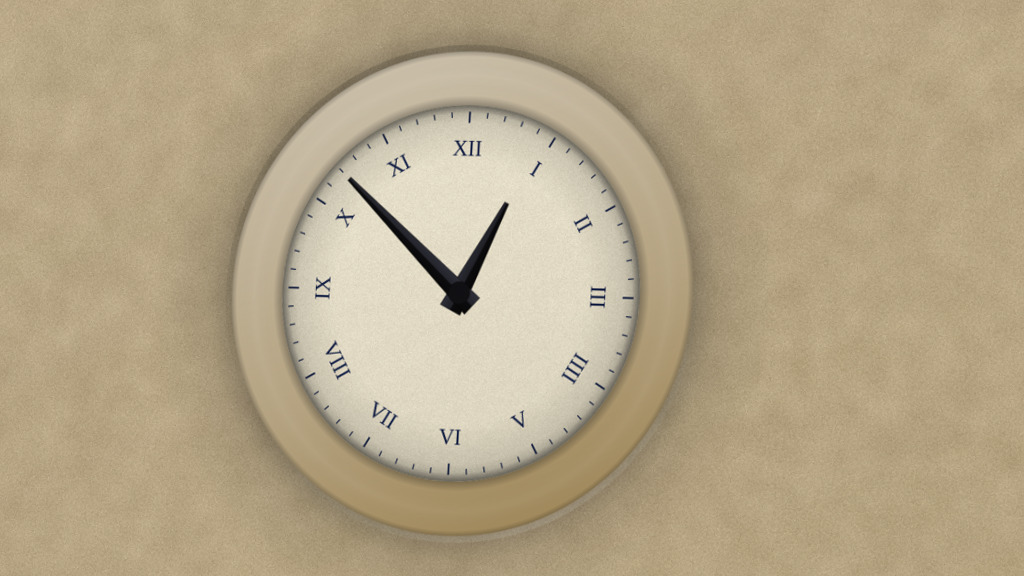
12:52
